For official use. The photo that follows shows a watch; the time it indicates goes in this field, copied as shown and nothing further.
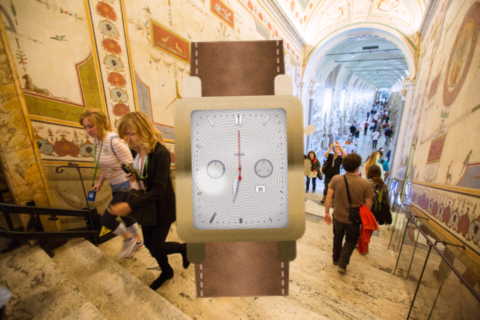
6:32
